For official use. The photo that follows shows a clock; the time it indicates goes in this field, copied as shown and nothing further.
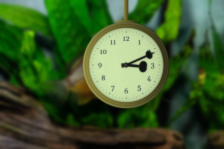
3:11
